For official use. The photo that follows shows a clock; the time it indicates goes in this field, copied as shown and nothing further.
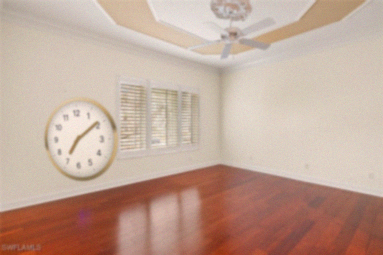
7:09
